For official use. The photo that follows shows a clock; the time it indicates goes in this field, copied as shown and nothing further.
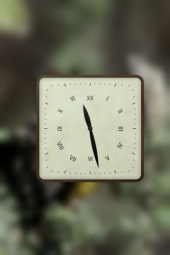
11:28
